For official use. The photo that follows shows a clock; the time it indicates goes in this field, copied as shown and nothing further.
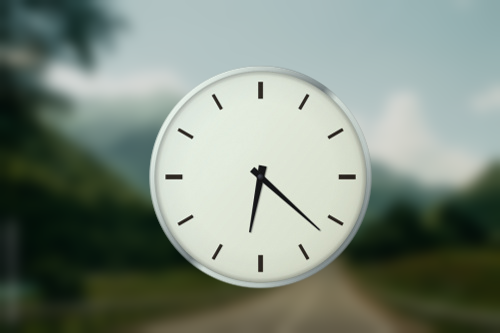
6:22
